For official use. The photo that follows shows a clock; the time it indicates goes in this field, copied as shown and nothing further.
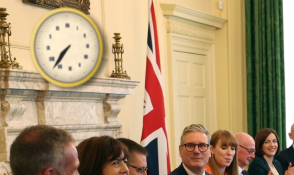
7:37
